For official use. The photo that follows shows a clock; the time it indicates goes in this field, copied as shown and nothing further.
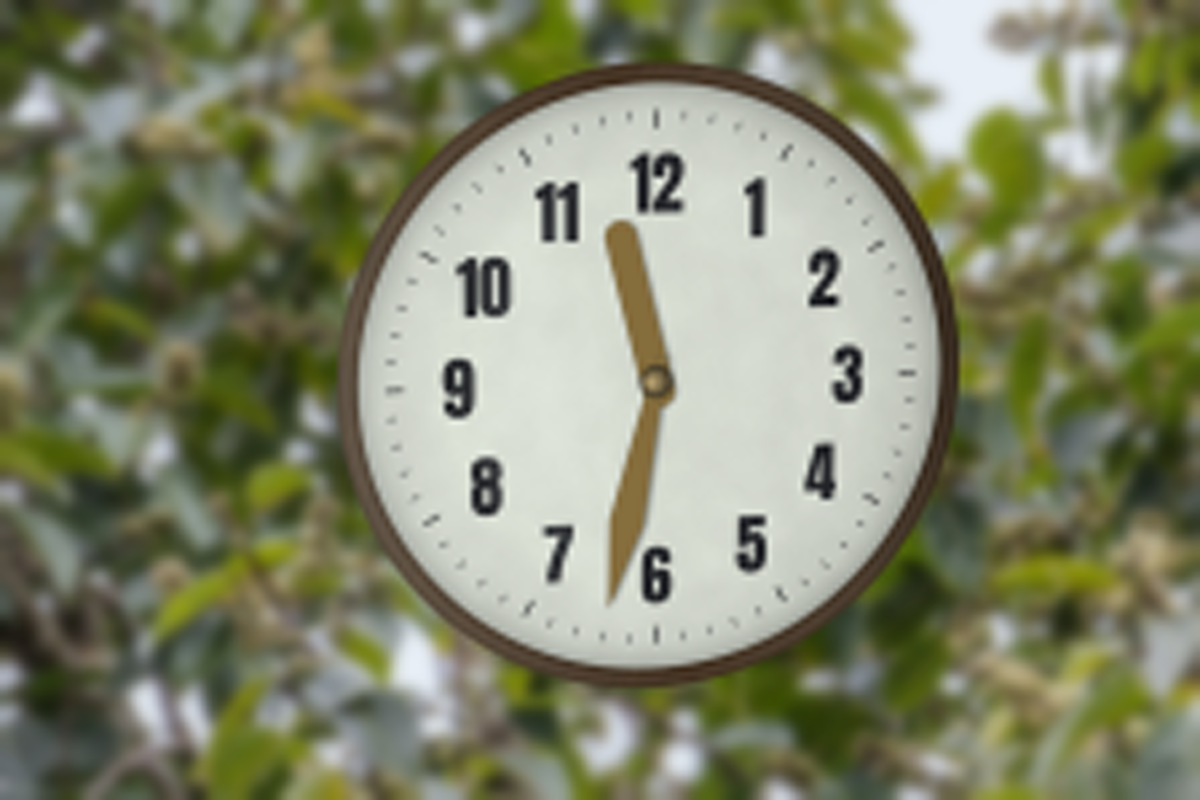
11:32
